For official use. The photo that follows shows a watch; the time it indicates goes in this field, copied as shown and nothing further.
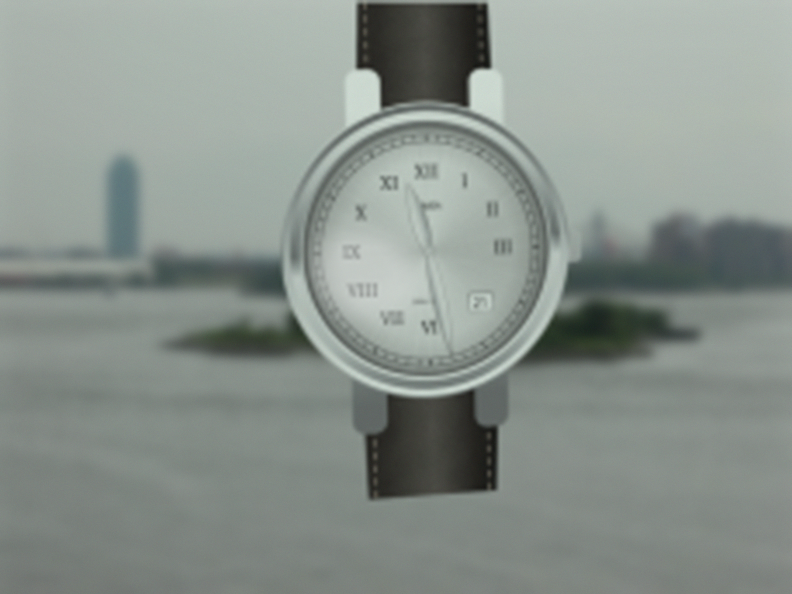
11:28
